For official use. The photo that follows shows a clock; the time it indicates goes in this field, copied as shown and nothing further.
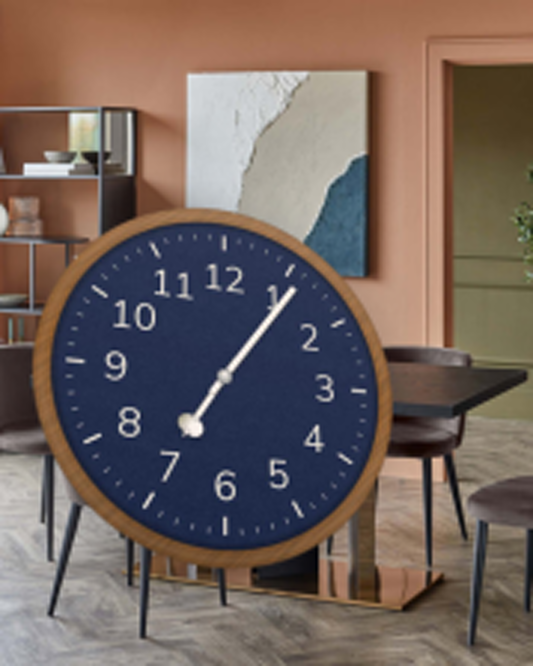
7:06
